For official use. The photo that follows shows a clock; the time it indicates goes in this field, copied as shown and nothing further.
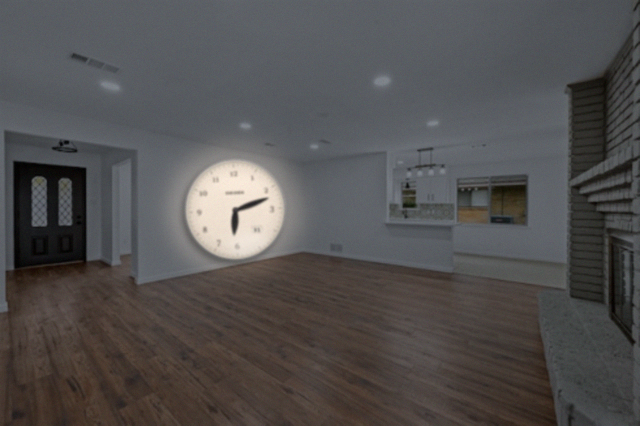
6:12
